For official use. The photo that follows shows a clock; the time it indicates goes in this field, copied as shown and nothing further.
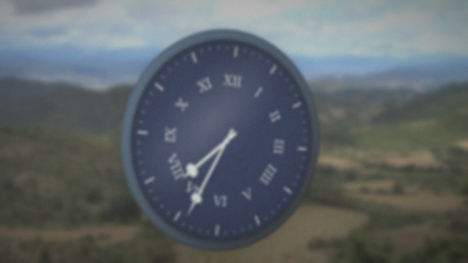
7:34
